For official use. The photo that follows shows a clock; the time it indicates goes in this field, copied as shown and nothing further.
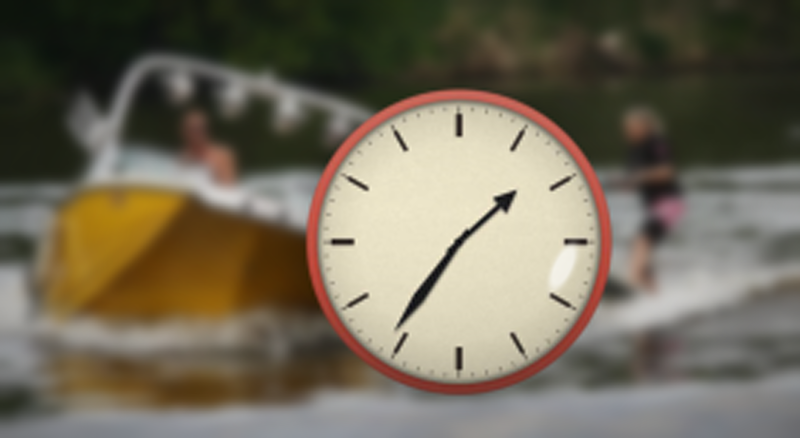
1:36
